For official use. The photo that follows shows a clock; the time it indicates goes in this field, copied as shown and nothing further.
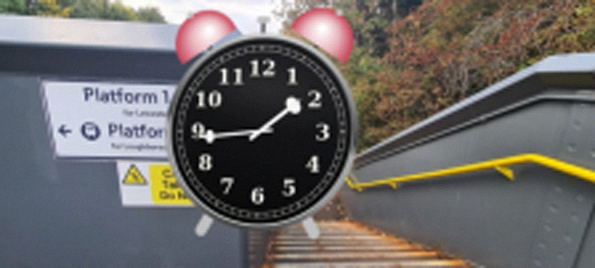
1:44
